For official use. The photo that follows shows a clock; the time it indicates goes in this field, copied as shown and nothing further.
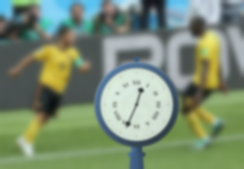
12:34
